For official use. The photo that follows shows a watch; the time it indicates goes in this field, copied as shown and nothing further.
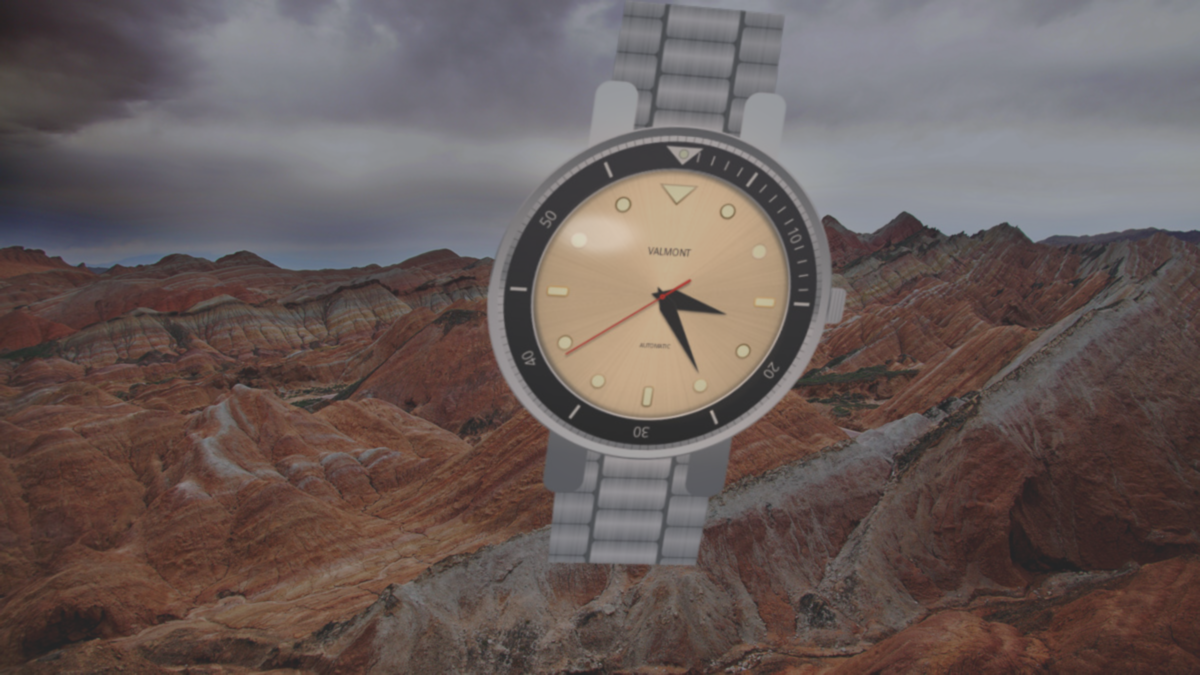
3:24:39
